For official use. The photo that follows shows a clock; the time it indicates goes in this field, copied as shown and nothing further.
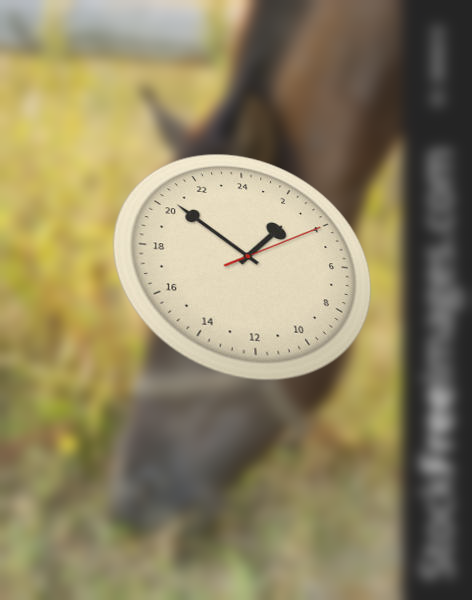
2:51:10
